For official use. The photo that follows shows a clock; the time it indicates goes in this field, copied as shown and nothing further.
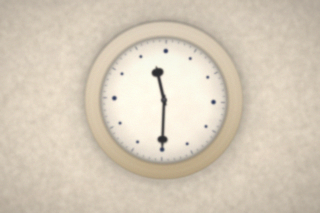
11:30
